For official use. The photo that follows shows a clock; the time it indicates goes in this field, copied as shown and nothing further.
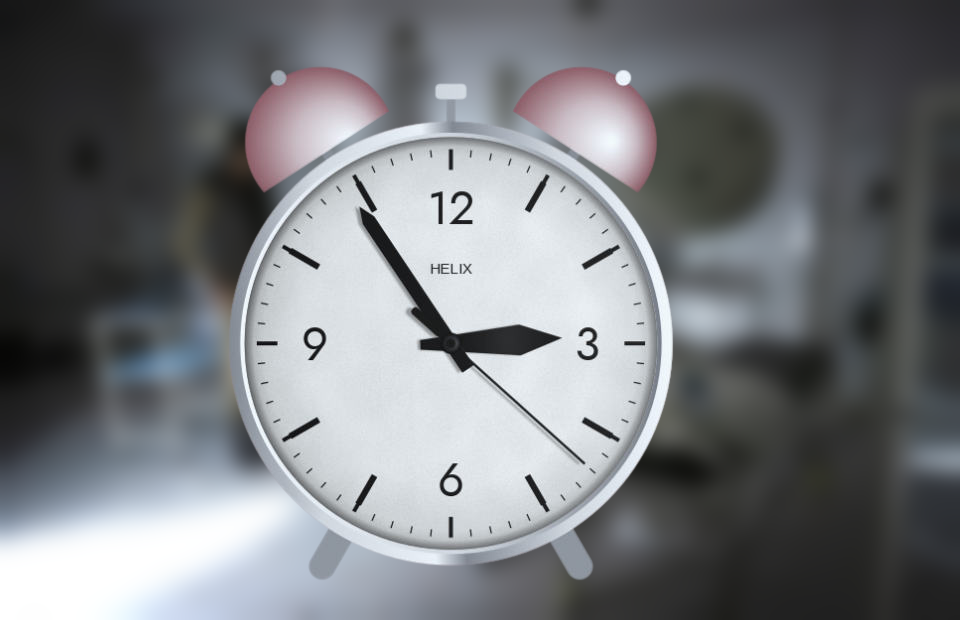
2:54:22
